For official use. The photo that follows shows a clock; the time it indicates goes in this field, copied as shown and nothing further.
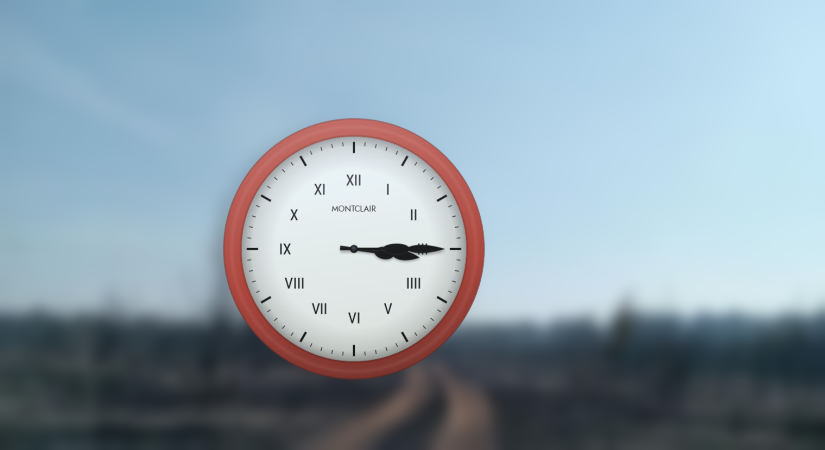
3:15
